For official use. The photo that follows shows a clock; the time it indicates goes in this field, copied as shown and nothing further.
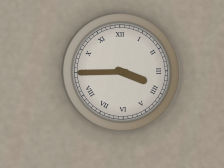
3:45
